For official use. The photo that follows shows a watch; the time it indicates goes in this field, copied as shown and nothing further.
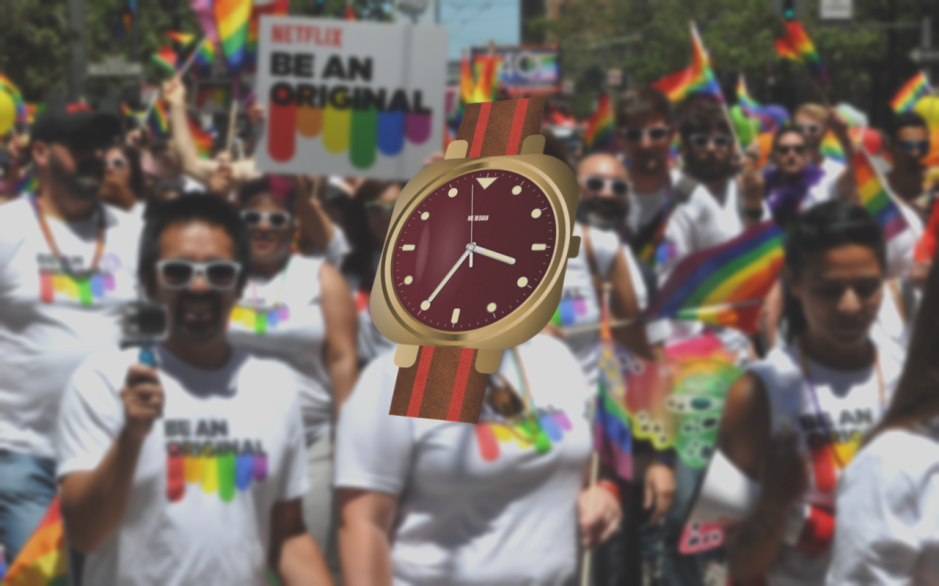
3:34:58
